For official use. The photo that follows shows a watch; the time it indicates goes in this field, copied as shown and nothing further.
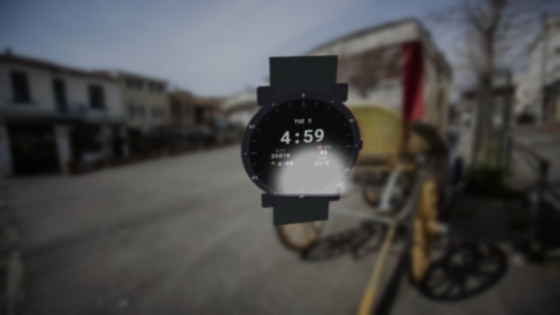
4:59
